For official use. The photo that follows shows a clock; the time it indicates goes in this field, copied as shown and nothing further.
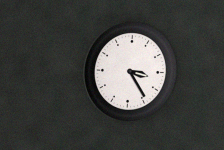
3:24
